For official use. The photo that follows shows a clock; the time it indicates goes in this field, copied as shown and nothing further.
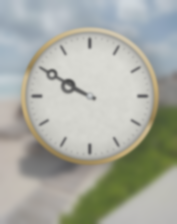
9:50
